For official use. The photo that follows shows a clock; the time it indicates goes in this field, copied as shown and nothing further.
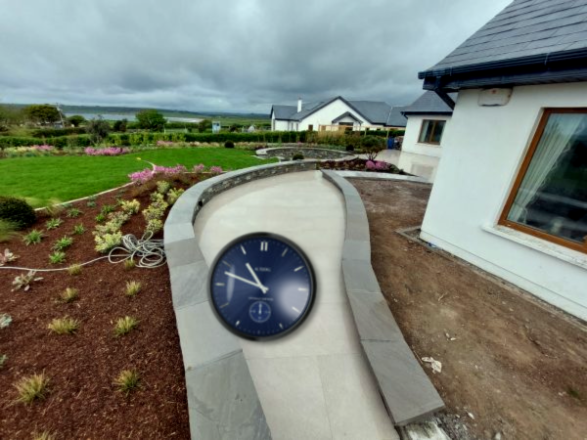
10:48
